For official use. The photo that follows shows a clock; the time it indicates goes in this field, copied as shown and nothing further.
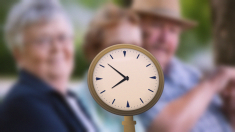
7:52
